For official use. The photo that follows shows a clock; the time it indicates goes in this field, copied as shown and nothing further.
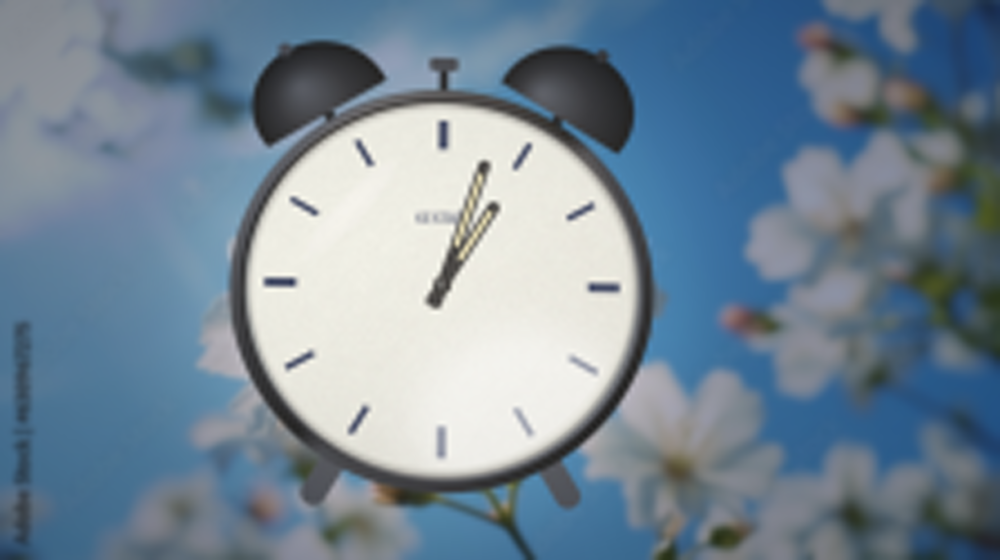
1:03
